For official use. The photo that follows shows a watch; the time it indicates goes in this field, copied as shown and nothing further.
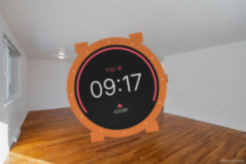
9:17
